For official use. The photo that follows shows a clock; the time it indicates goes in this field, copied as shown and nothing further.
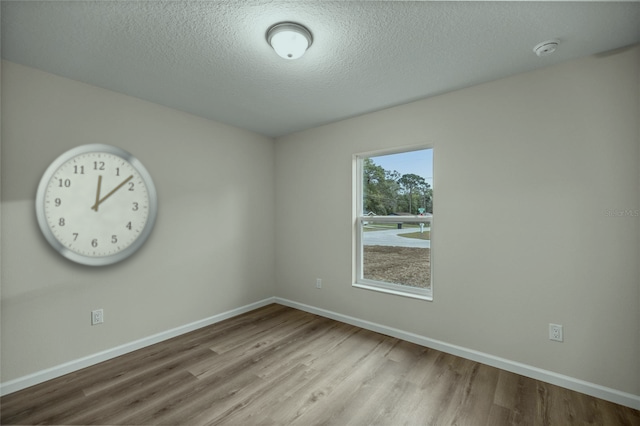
12:08
